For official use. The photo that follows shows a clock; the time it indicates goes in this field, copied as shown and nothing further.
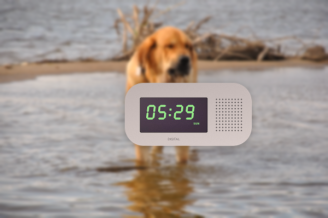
5:29
